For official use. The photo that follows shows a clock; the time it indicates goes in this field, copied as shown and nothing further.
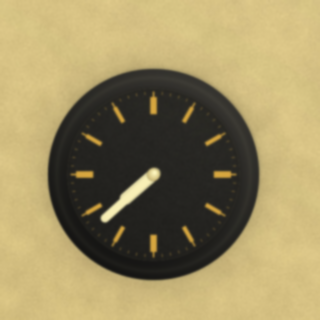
7:38
